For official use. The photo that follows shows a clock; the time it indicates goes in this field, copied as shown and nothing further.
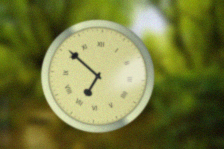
6:51
